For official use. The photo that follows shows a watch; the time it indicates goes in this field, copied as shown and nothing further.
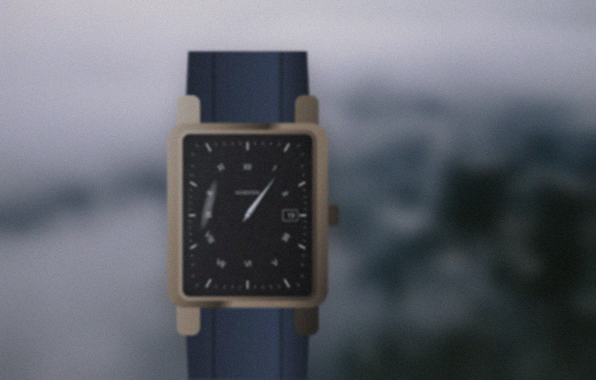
1:06
